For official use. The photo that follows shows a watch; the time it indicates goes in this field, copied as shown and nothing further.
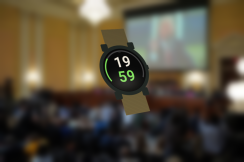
19:59
